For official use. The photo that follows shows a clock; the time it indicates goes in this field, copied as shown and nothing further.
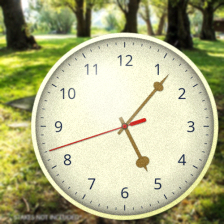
5:06:42
